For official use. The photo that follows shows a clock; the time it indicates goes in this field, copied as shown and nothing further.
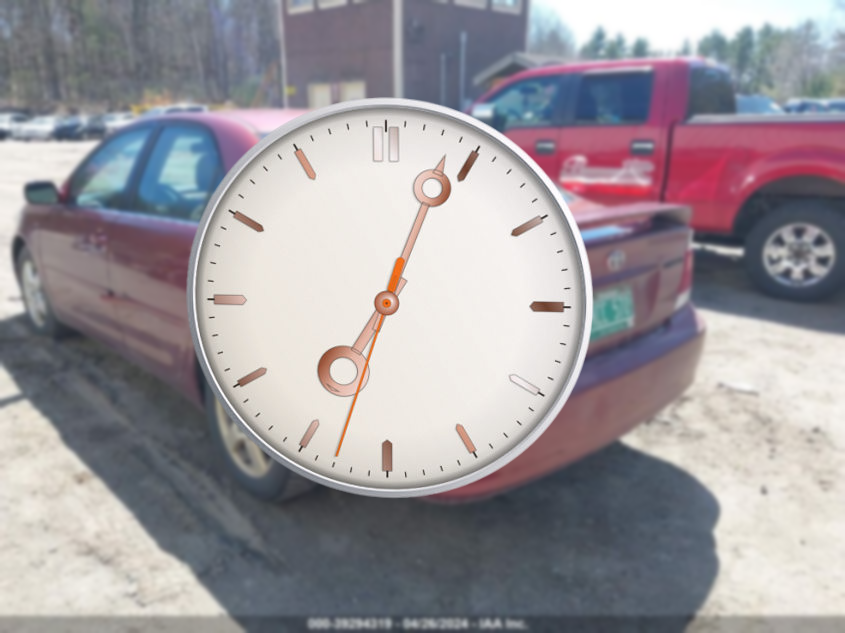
7:03:33
